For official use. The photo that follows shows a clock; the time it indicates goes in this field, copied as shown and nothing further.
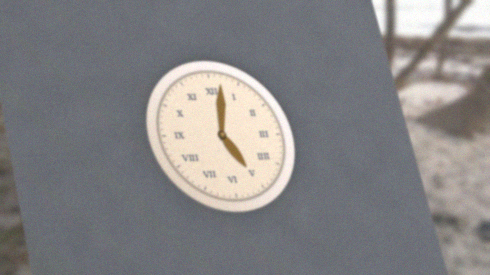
5:02
